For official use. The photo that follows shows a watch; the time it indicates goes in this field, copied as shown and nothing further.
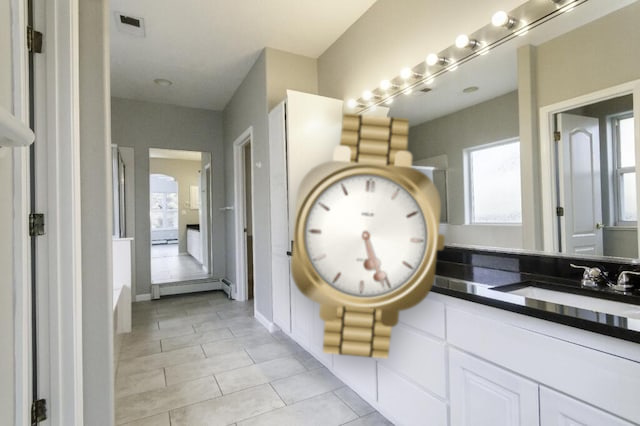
5:26
